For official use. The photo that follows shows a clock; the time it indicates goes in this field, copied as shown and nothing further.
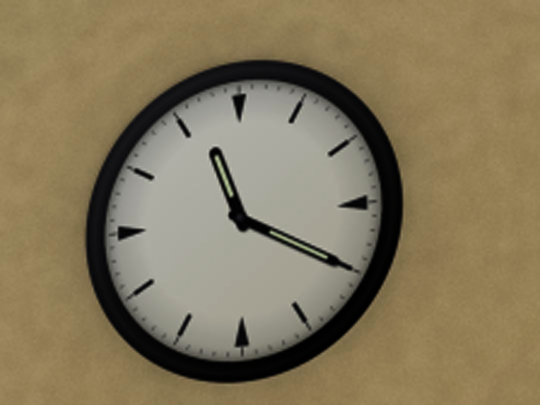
11:20
